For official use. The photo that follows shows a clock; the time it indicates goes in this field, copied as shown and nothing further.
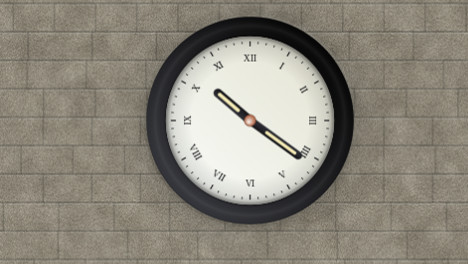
10:21
